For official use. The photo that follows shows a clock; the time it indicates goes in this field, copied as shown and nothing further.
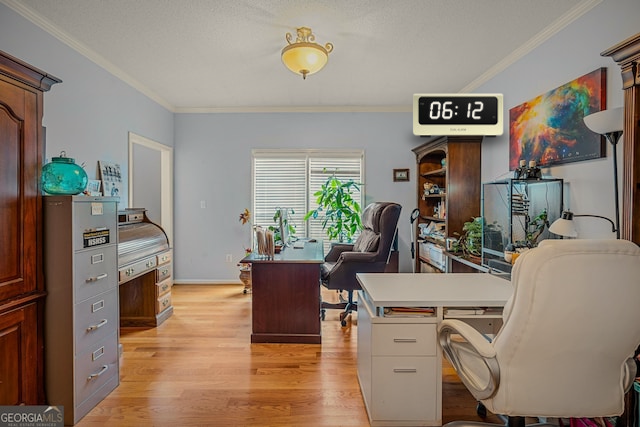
6:12
